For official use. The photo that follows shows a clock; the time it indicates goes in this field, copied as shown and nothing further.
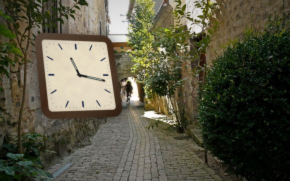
11:17
